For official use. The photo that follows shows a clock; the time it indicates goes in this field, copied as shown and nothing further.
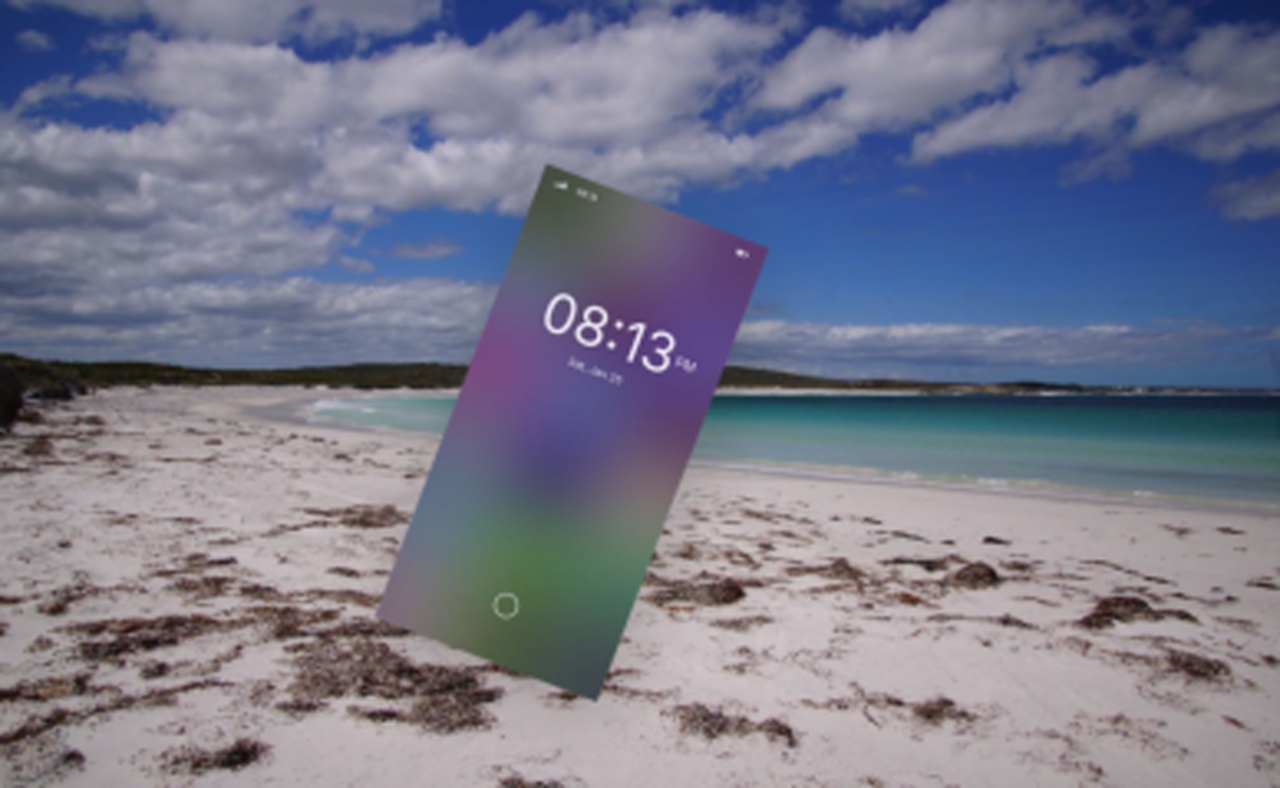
8:13
